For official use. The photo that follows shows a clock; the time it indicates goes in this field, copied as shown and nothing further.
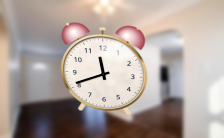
11:41
